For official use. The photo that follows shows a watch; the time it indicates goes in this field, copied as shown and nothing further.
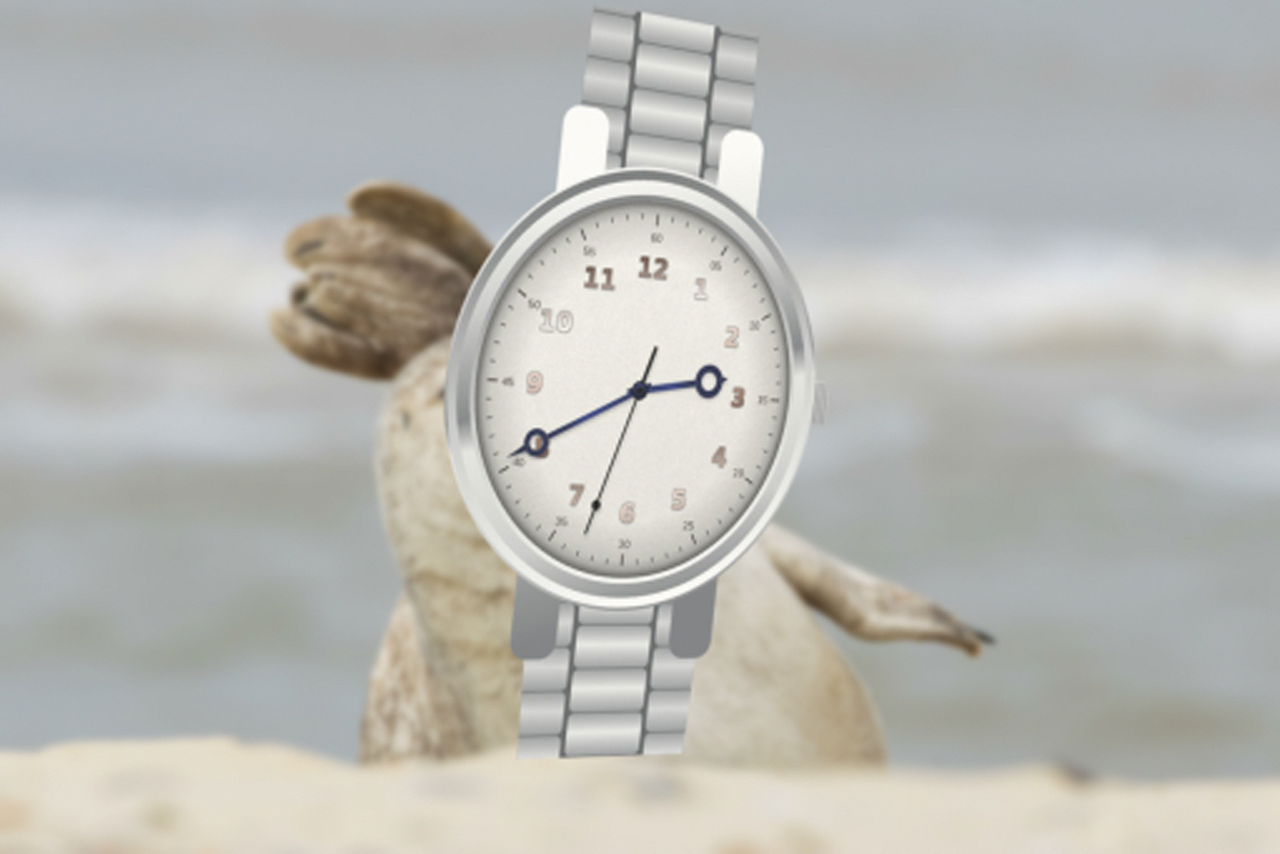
2:40:33
